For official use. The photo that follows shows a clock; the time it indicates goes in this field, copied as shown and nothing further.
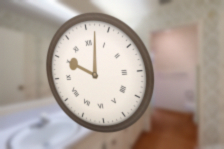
10:02
